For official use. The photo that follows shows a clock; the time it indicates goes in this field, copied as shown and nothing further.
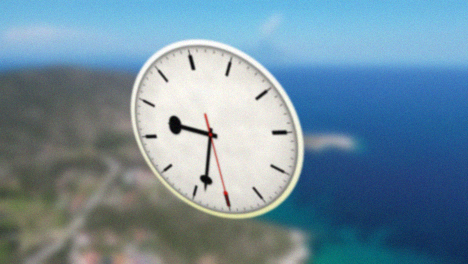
9:33:30
